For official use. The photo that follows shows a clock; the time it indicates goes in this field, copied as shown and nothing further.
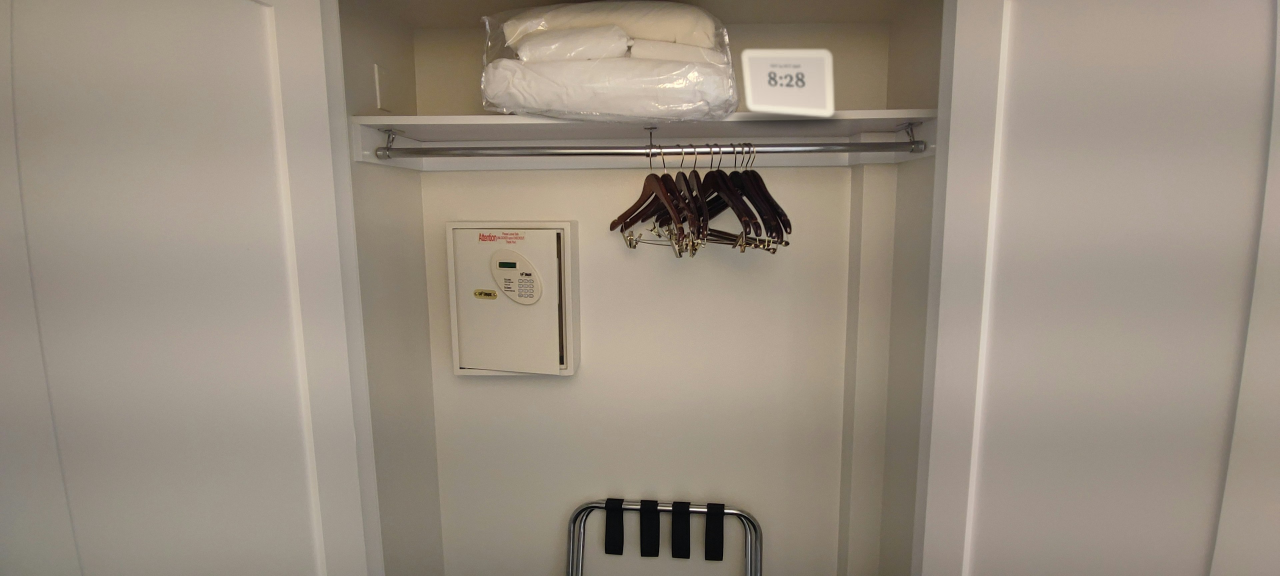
8:28
